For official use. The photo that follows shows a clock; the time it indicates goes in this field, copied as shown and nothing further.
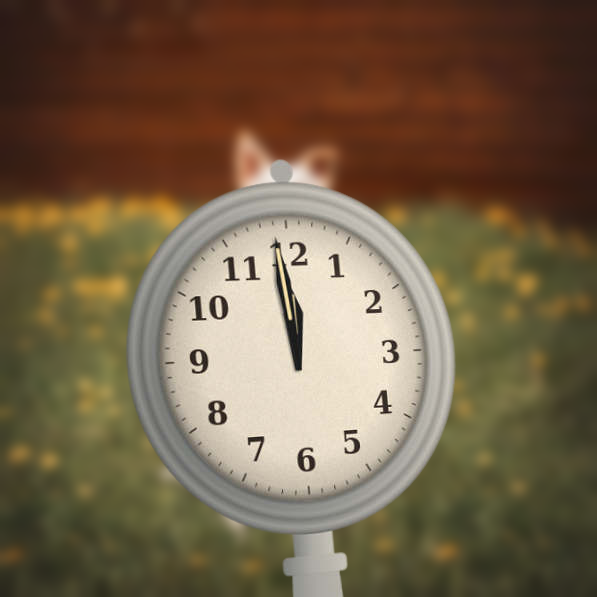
11:59
